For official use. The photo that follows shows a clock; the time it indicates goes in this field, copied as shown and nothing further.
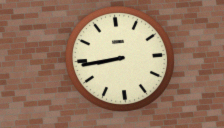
8:44
